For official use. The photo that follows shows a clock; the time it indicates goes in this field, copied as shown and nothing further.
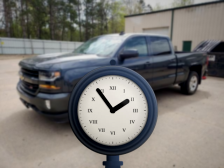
1:54
